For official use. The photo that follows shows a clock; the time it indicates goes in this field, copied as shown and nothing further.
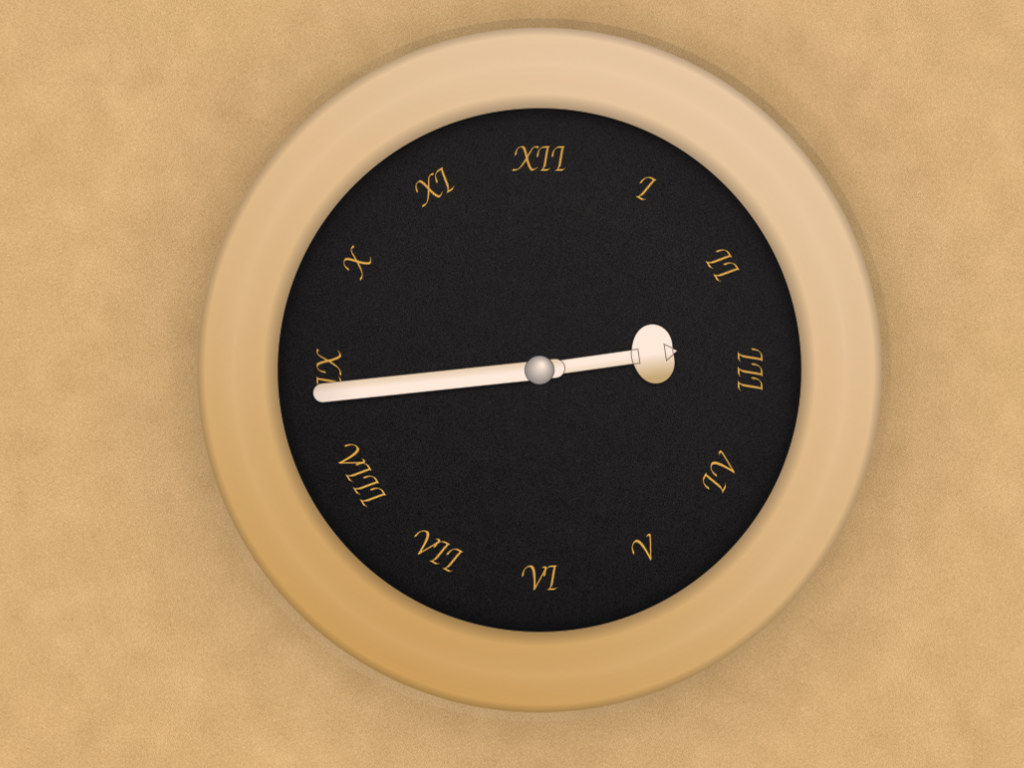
2:44
